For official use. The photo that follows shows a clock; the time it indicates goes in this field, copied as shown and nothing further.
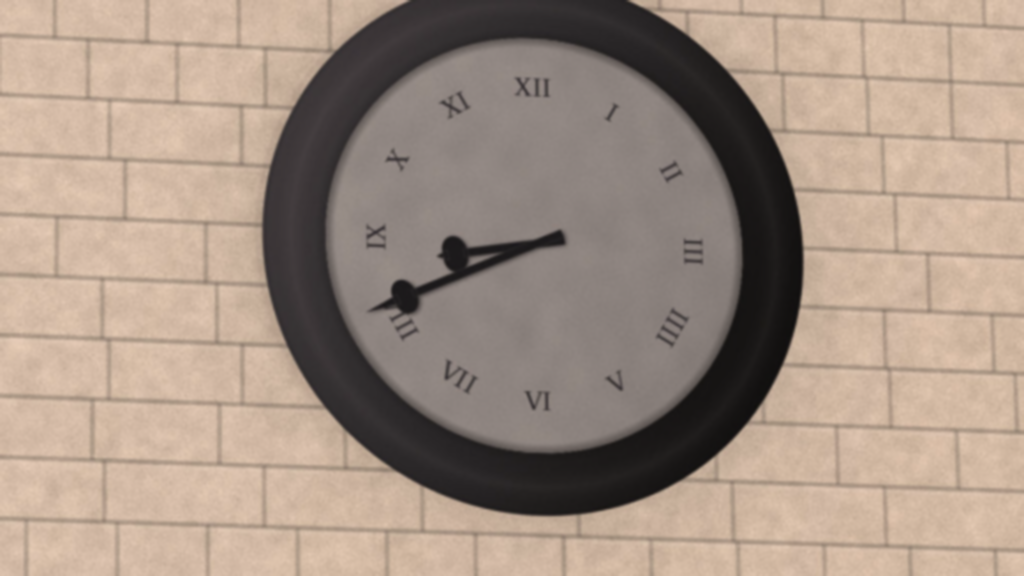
8:41
